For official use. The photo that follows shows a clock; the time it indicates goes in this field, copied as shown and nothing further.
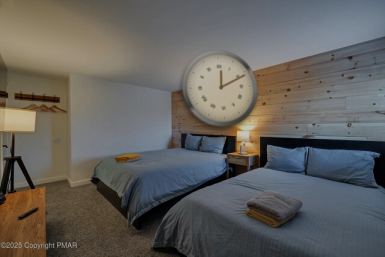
12:11
